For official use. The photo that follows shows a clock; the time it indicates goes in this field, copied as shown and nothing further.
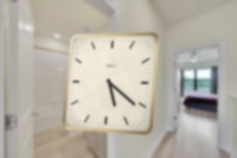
5:21
